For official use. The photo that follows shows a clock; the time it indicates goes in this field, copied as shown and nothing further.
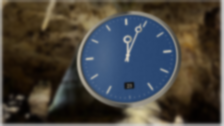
12:04
